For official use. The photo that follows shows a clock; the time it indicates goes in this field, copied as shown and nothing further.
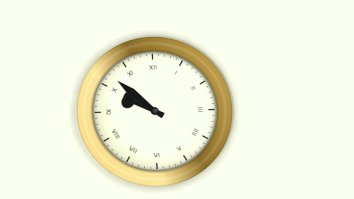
9:52
